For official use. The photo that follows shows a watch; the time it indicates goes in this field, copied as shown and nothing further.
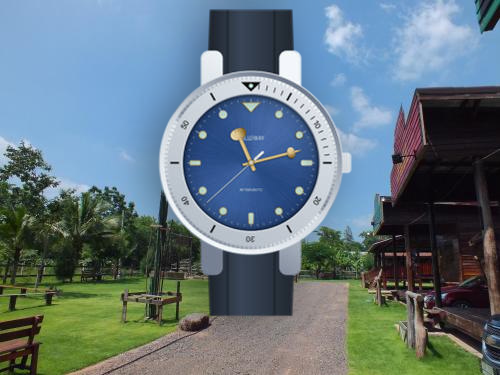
11:12:38
